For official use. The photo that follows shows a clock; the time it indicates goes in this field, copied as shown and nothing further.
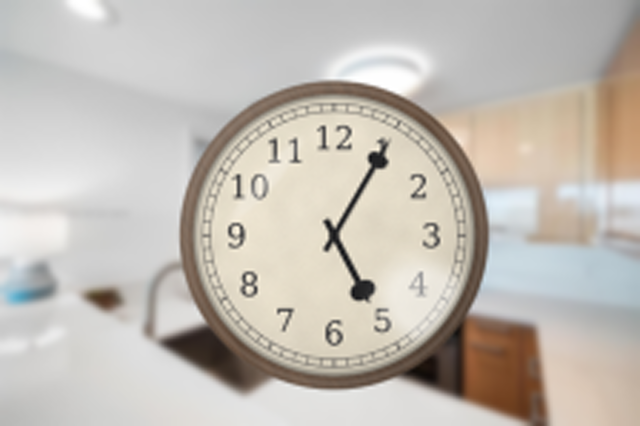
5:05
